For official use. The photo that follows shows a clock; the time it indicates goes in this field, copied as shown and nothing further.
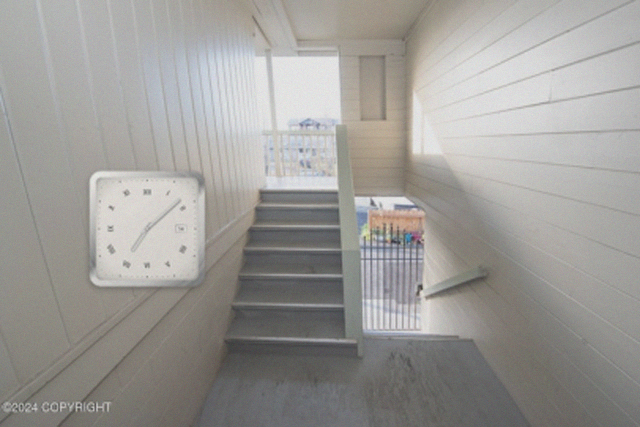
7:08
